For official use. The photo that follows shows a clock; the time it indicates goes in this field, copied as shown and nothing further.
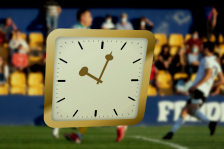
10:03
